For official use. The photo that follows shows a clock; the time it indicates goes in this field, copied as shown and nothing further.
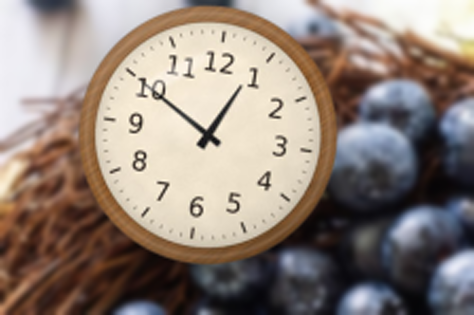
12:50
